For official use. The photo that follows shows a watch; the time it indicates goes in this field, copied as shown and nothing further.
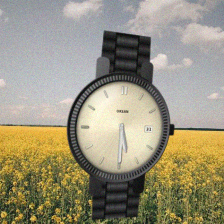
5:30
